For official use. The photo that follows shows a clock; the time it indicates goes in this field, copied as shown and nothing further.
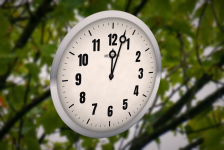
12:03
